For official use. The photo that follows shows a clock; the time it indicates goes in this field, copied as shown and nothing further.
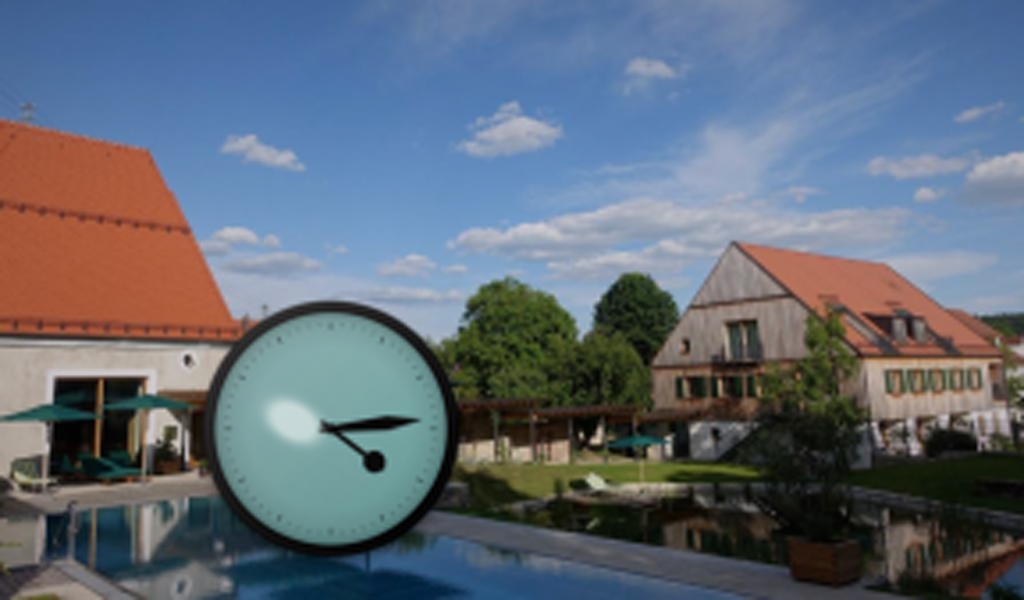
4:14
